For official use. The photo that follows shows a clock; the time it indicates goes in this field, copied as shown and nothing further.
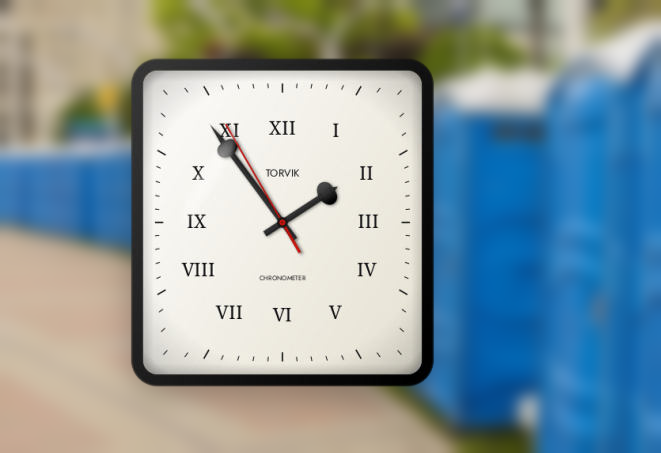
1:53:55
